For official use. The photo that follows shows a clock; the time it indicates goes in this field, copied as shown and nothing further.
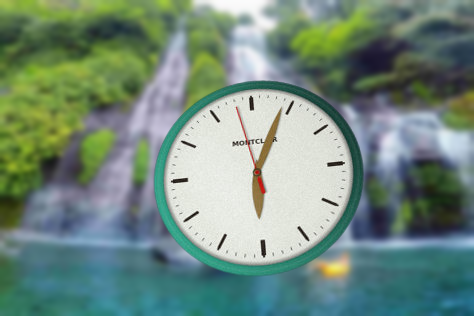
6:03:58
